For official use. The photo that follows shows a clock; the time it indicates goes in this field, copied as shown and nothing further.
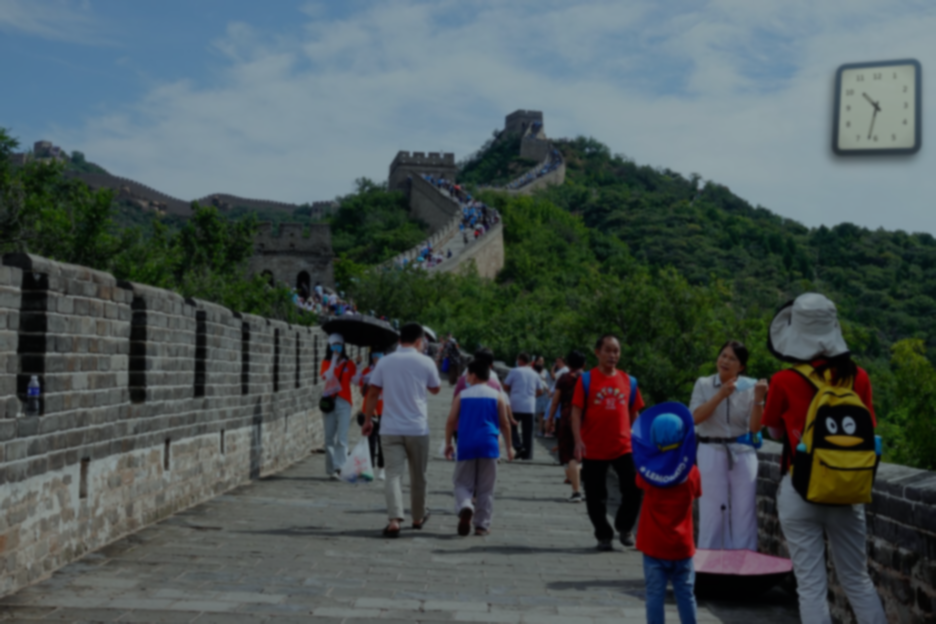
10:32
